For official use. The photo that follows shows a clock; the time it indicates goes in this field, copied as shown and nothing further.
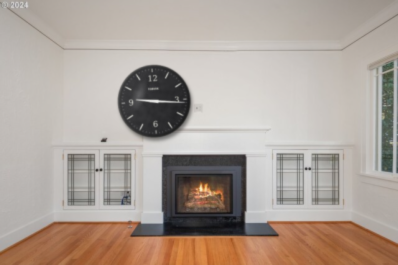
9:16
